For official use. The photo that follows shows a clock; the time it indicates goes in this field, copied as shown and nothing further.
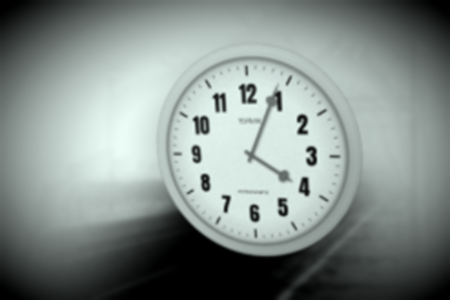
4:04
